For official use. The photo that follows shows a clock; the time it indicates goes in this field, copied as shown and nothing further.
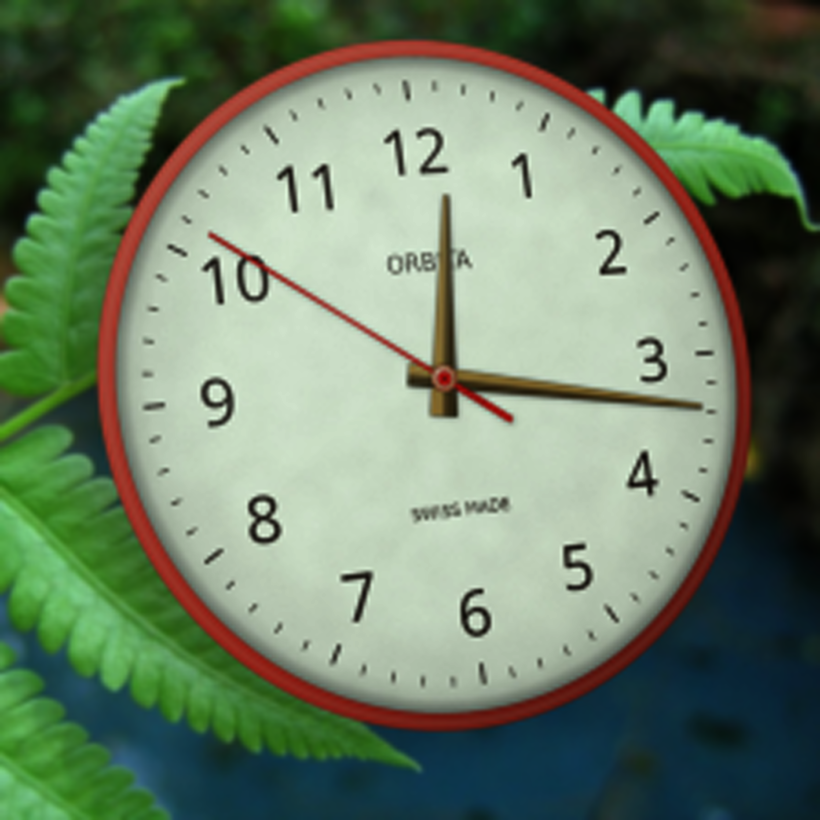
12:16:51
